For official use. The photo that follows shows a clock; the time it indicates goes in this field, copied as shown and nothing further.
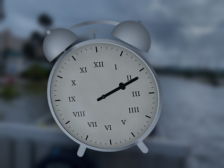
2:11
